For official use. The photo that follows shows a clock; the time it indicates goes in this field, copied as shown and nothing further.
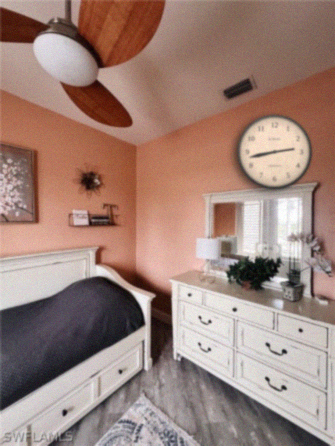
2:43
